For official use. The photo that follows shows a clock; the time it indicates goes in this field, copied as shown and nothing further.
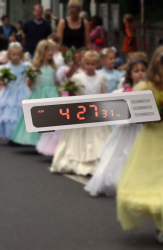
4:27:31
